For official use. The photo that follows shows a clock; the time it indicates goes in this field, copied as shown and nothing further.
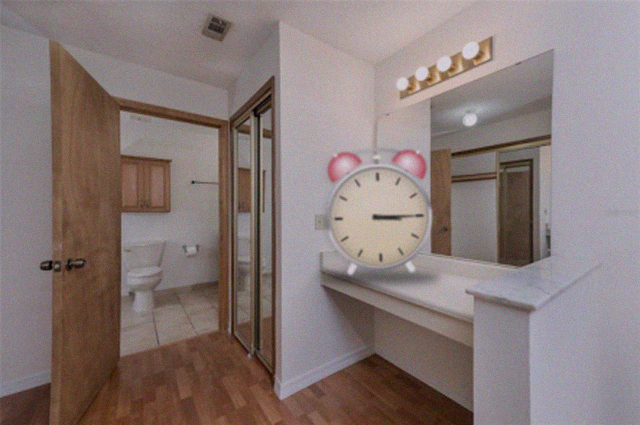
3:15
